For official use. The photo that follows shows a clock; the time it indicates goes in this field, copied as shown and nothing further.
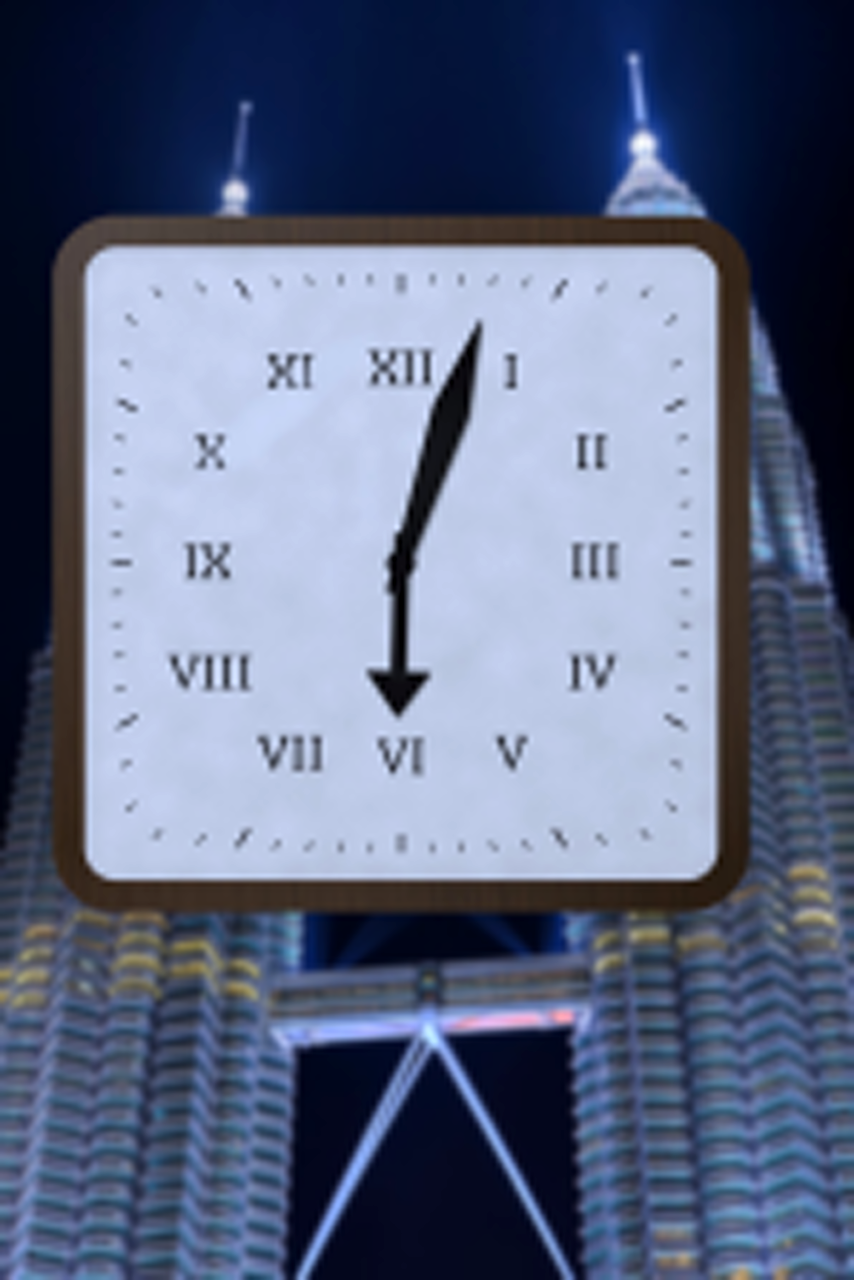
6:03
